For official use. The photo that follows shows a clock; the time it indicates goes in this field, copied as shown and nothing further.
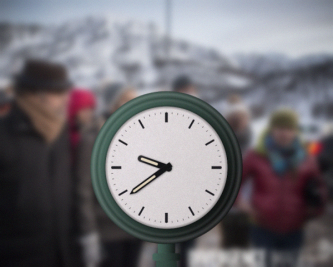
9:39
